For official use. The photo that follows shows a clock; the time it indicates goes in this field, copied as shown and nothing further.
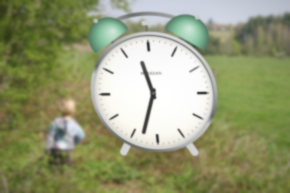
11:33
